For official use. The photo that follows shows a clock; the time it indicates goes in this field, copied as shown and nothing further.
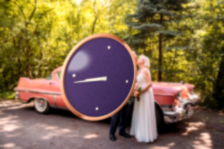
8:43
